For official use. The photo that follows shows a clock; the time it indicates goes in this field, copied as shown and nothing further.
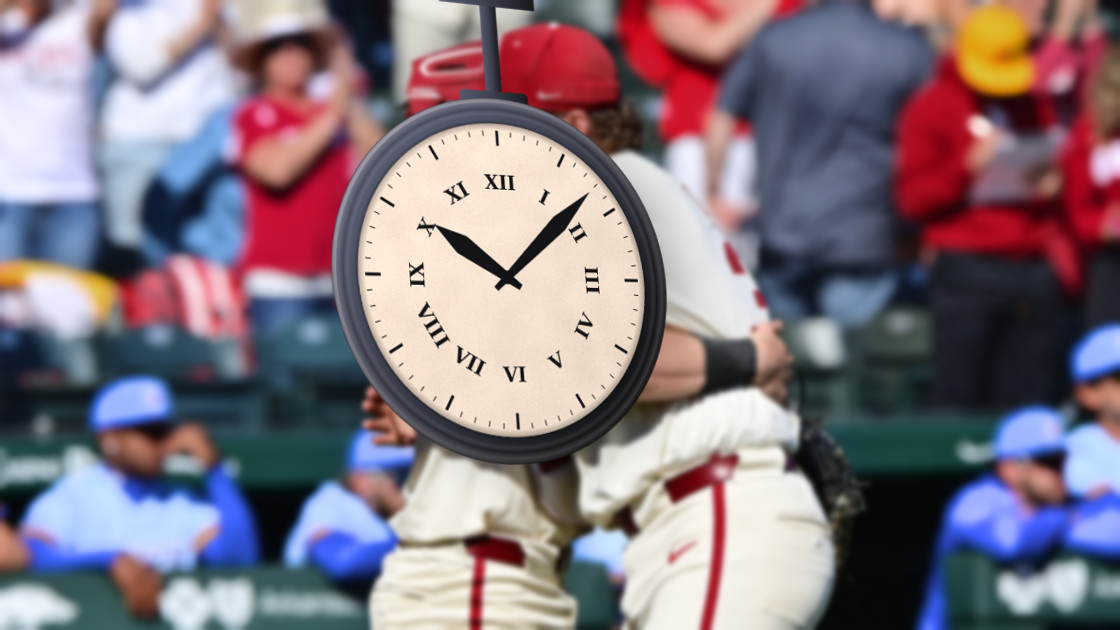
10:08
